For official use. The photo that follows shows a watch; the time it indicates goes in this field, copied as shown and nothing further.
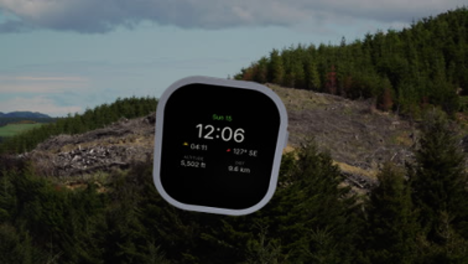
12:06
